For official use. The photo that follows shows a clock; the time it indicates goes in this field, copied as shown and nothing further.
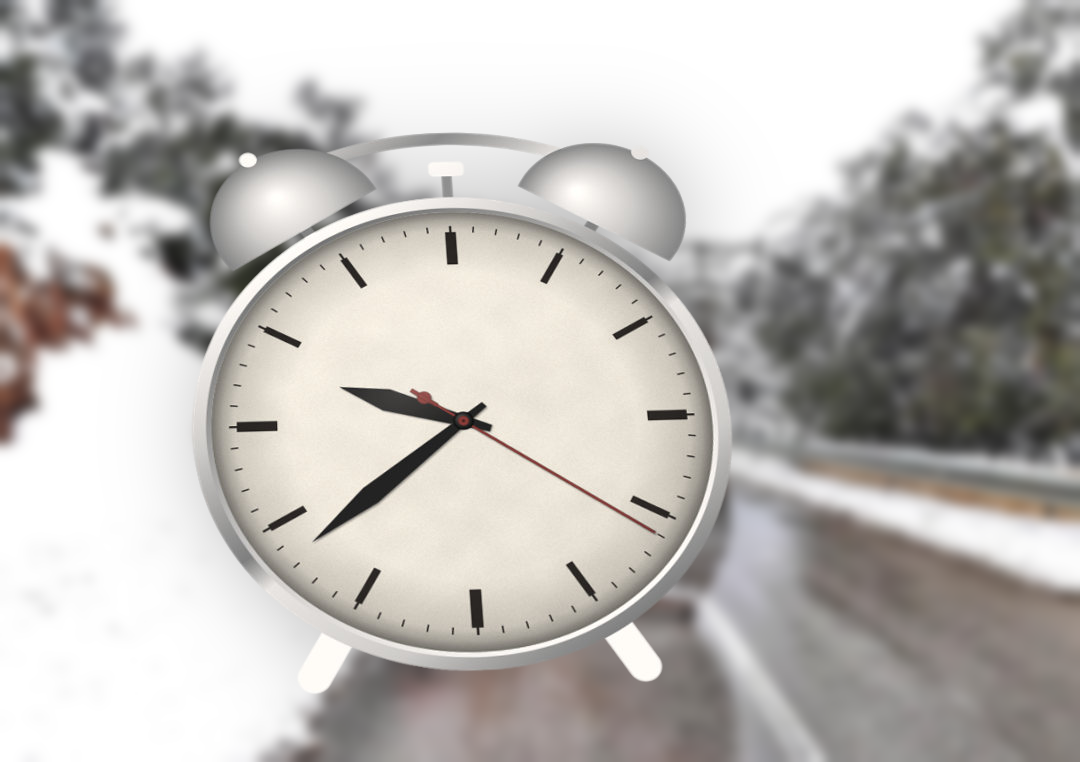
9:38:21
